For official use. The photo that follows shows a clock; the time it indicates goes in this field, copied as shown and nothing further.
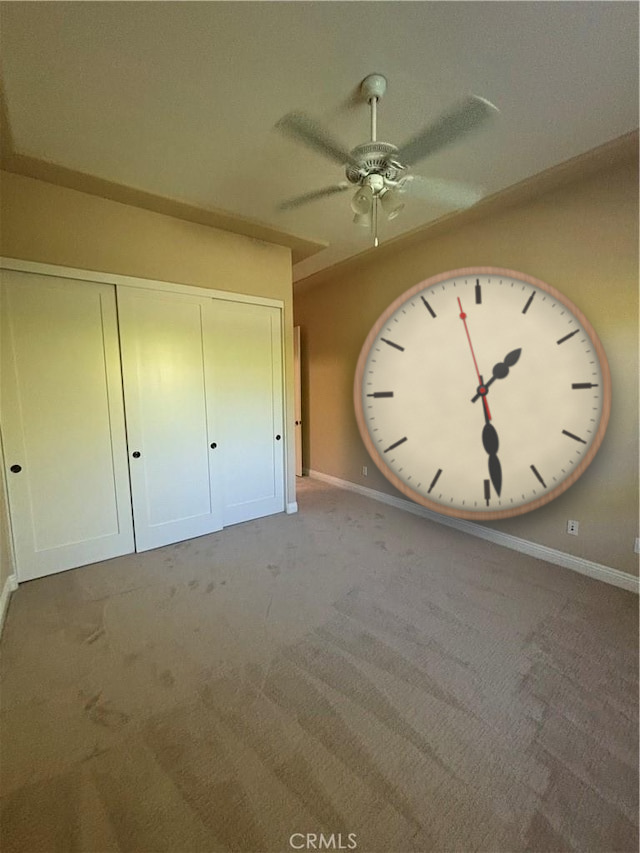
1:28:58
